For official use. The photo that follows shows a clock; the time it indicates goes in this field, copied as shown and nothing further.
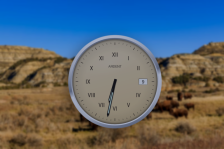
6:32
